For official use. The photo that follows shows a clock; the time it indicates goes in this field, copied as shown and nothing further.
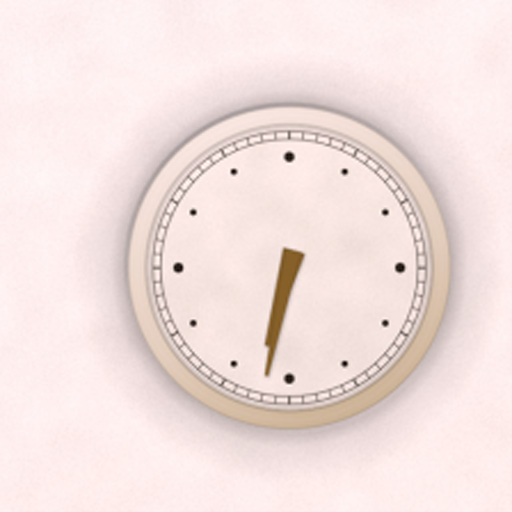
6:32
